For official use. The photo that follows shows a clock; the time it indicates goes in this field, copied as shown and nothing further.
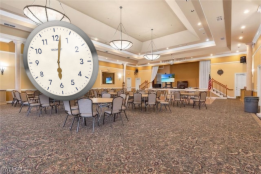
6:02
